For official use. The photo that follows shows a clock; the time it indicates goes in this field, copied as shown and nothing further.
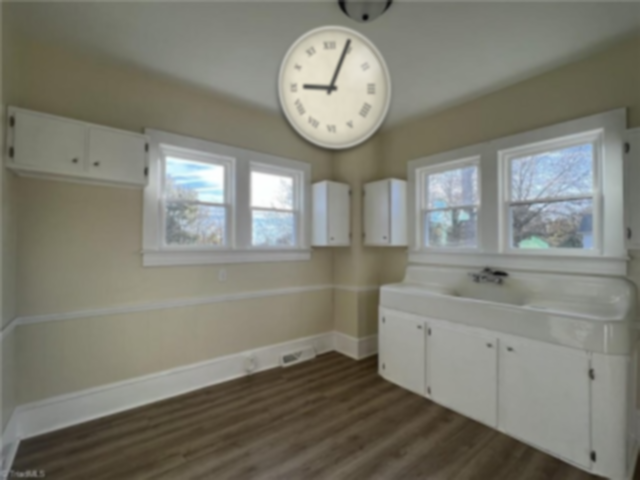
9:04
